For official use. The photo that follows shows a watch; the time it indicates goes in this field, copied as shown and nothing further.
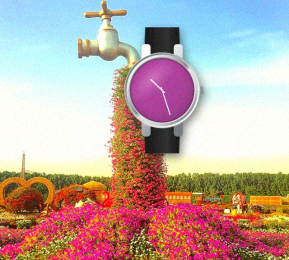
10:27
